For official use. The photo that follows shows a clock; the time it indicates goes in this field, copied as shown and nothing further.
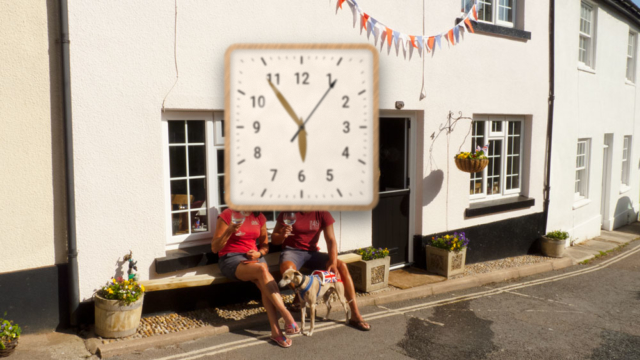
5:54:06
